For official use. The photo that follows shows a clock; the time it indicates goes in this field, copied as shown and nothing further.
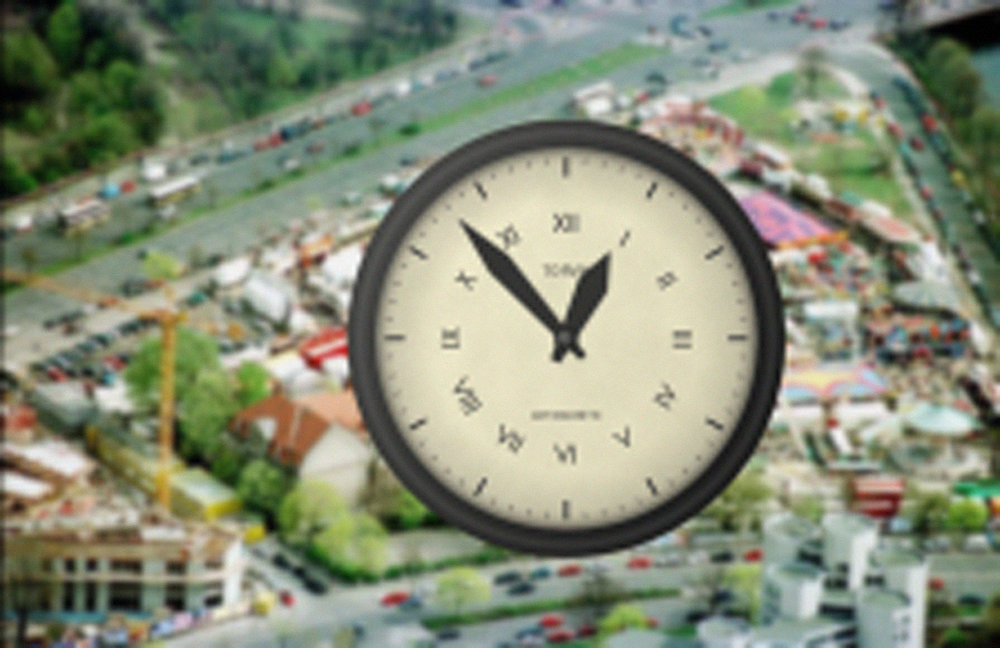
12:53
